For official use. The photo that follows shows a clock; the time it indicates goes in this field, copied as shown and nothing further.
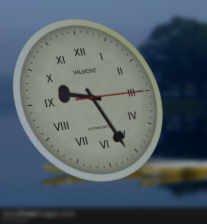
9:26:15
